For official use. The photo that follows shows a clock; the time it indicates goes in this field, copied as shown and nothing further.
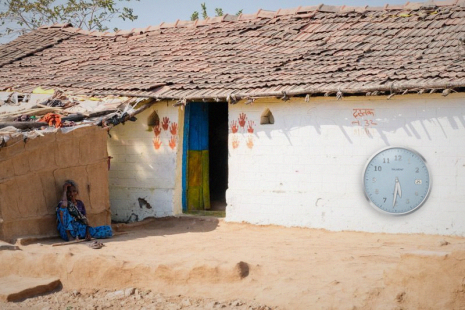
5:31
